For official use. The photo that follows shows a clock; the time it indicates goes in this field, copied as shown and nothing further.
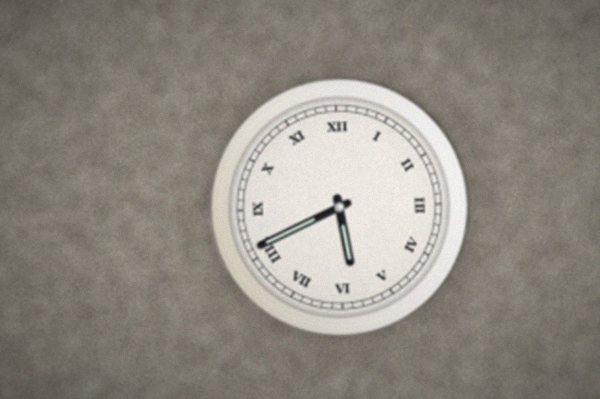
5:41
